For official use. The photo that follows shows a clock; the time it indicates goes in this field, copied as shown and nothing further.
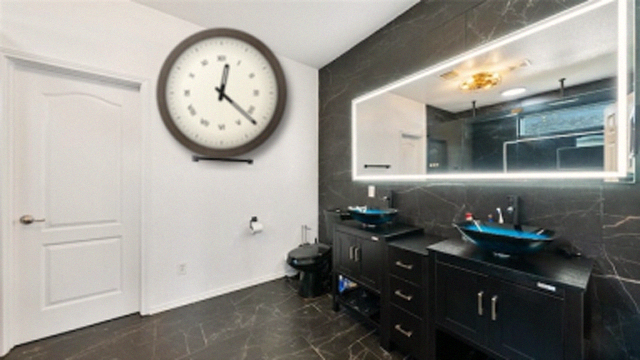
12:22
